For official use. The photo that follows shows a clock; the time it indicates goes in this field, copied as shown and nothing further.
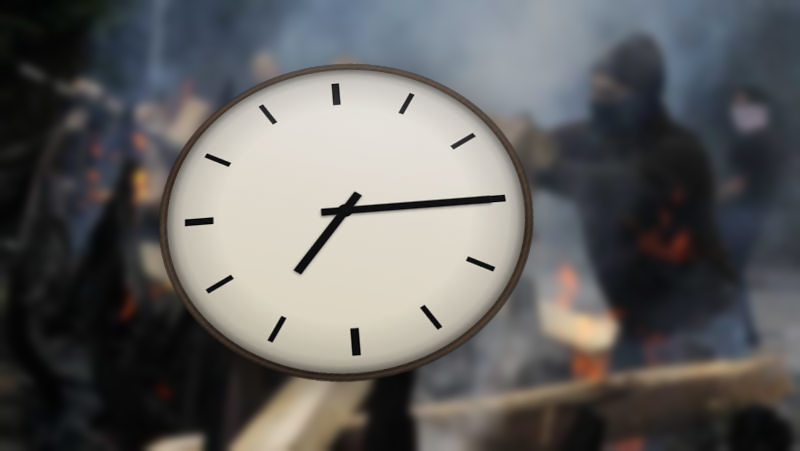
7:15
